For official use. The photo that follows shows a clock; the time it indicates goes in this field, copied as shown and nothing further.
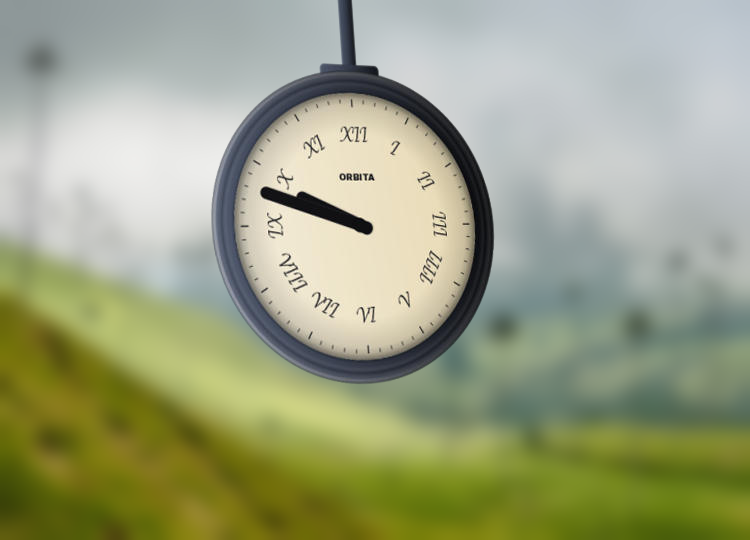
9:48
